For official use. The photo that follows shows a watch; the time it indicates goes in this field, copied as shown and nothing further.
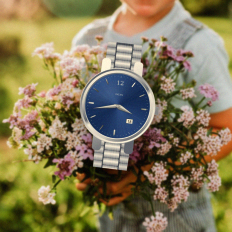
3:43
